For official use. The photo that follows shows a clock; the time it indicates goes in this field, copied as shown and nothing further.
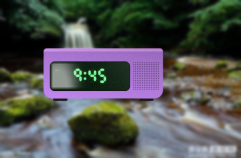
9:45
